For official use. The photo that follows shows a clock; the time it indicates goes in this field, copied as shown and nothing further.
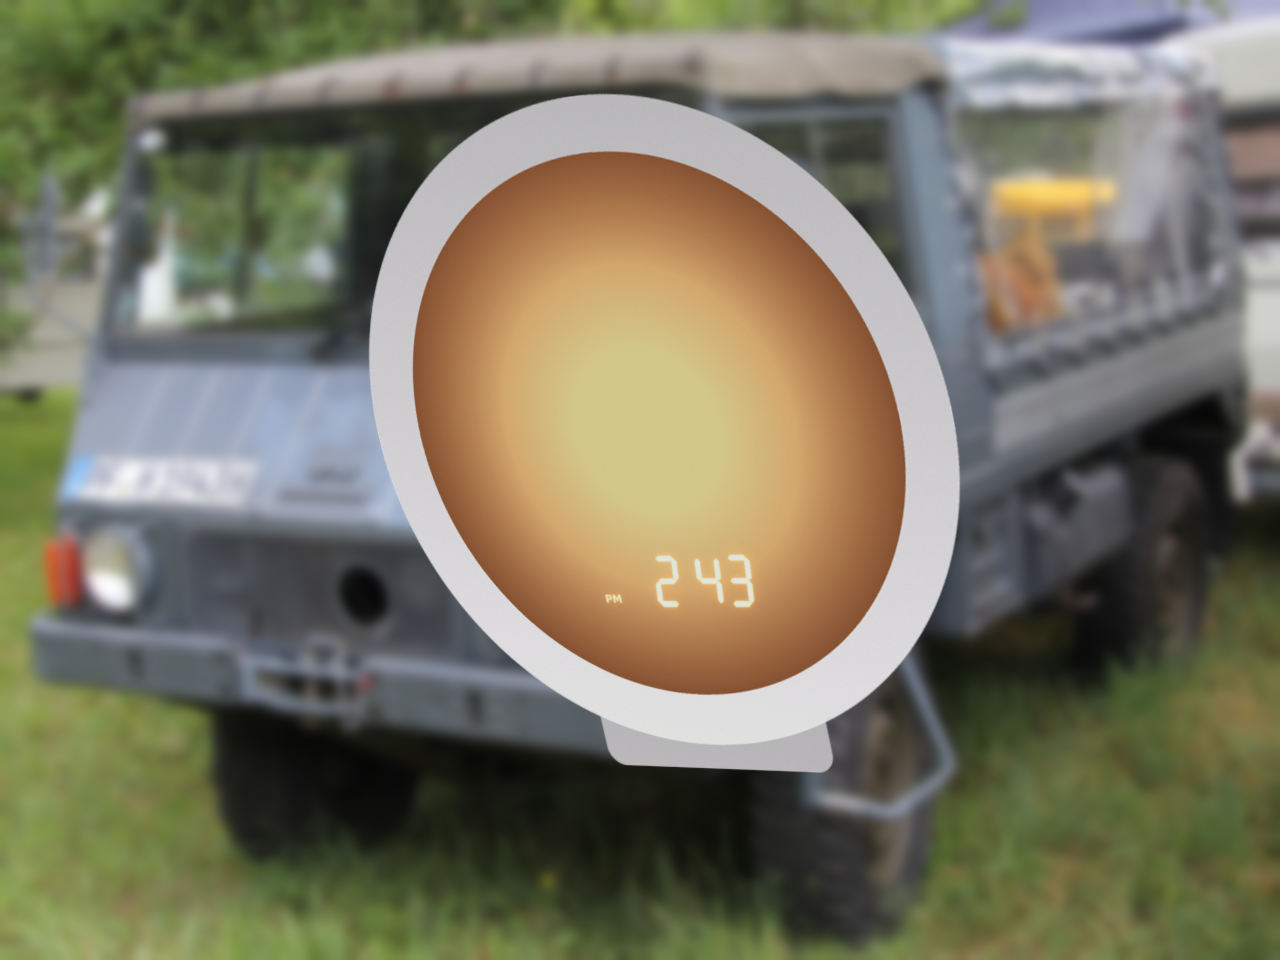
2:43
